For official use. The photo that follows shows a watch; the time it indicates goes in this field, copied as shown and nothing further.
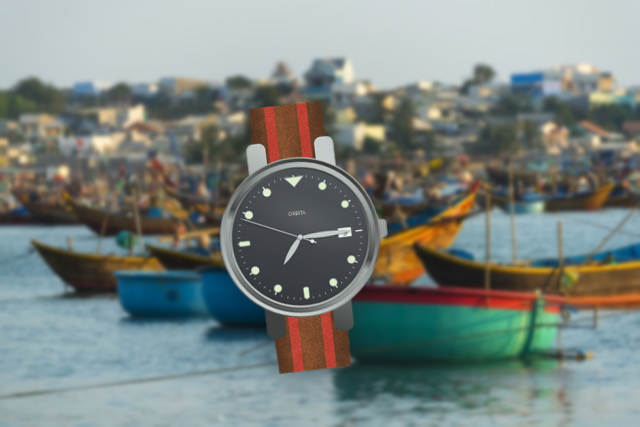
7:14:49
